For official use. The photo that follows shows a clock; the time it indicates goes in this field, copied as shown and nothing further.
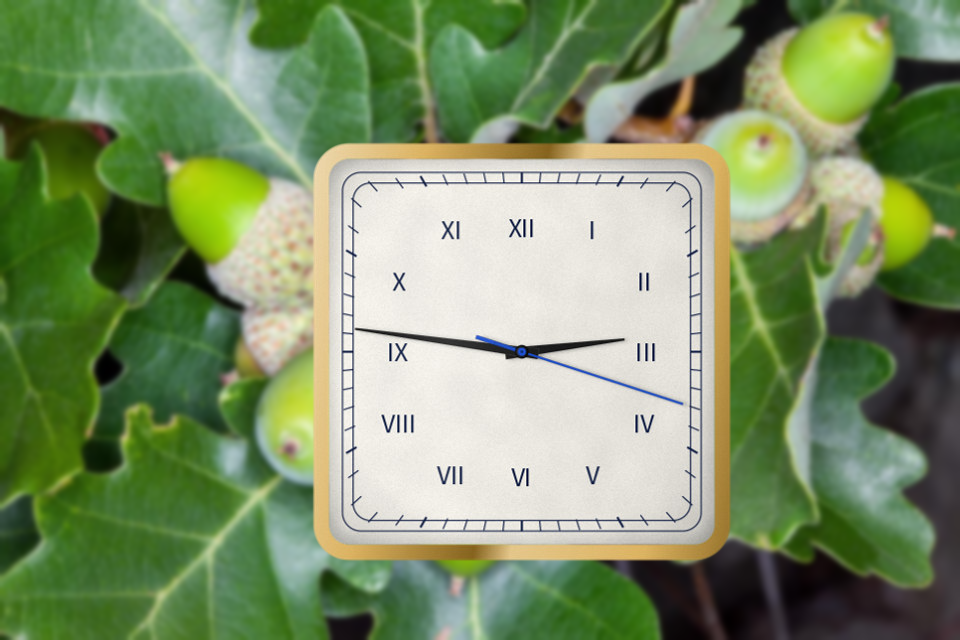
2:46:18
